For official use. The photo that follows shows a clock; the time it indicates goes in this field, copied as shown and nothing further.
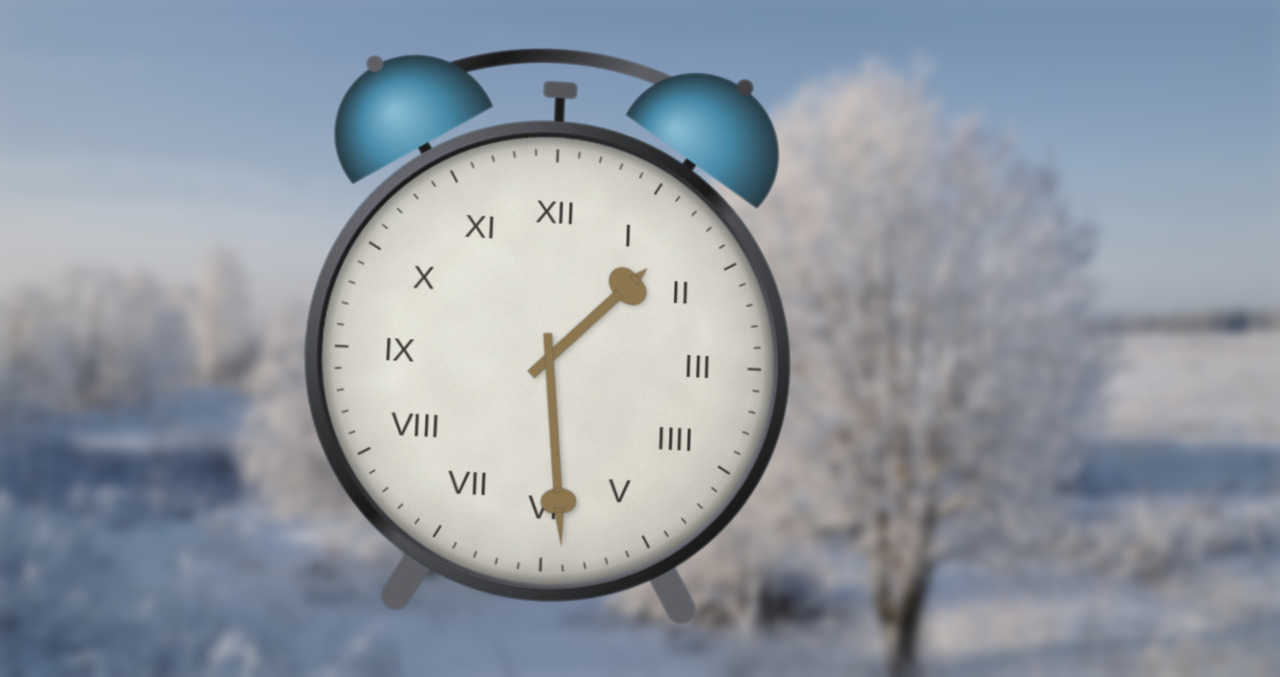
1:29
